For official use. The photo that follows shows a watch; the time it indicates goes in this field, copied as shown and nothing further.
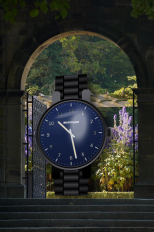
10:28
